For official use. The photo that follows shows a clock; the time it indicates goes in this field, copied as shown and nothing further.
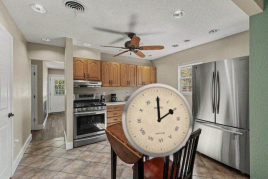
2:00
